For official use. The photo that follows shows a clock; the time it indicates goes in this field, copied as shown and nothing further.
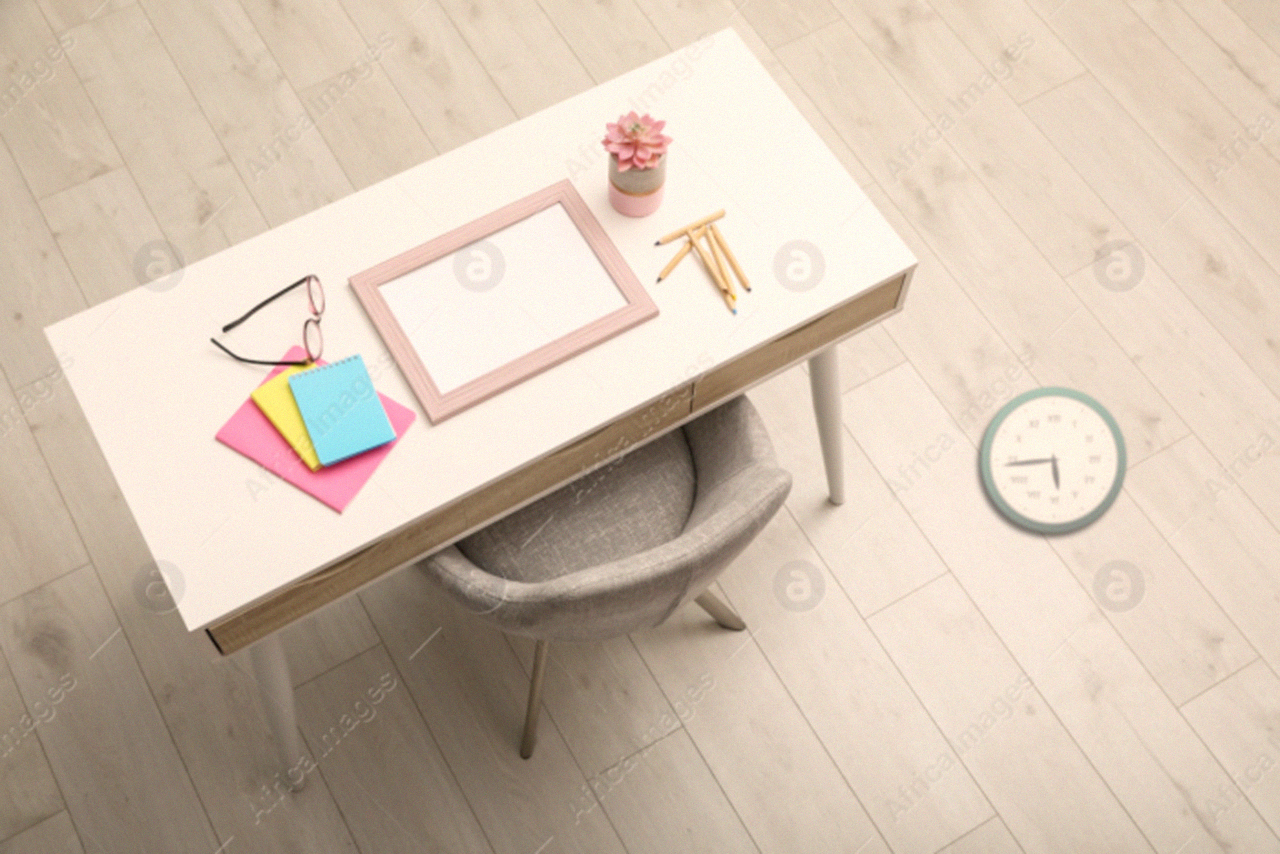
5:44
